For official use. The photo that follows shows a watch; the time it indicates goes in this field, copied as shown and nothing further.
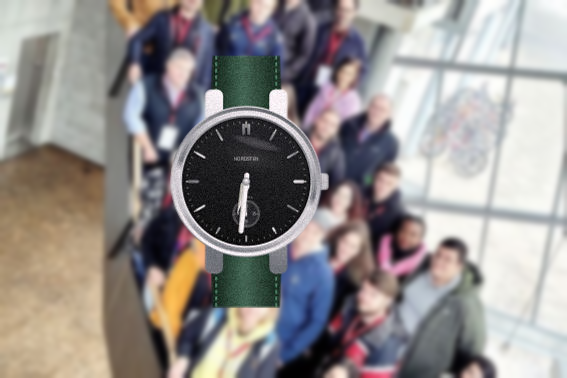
6:31
